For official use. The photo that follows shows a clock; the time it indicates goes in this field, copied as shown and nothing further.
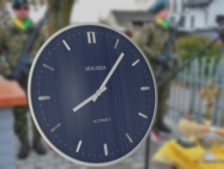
8:07
